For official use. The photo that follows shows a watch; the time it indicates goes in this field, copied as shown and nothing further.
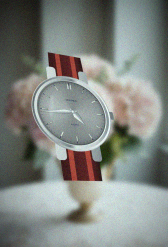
4:44
